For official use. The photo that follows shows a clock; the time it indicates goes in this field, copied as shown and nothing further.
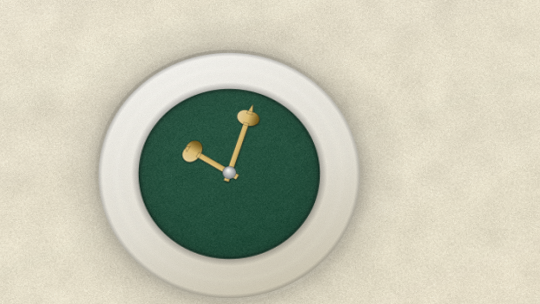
10:03
